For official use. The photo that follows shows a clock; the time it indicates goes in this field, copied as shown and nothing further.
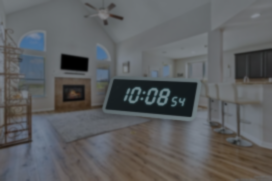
10:08:54
